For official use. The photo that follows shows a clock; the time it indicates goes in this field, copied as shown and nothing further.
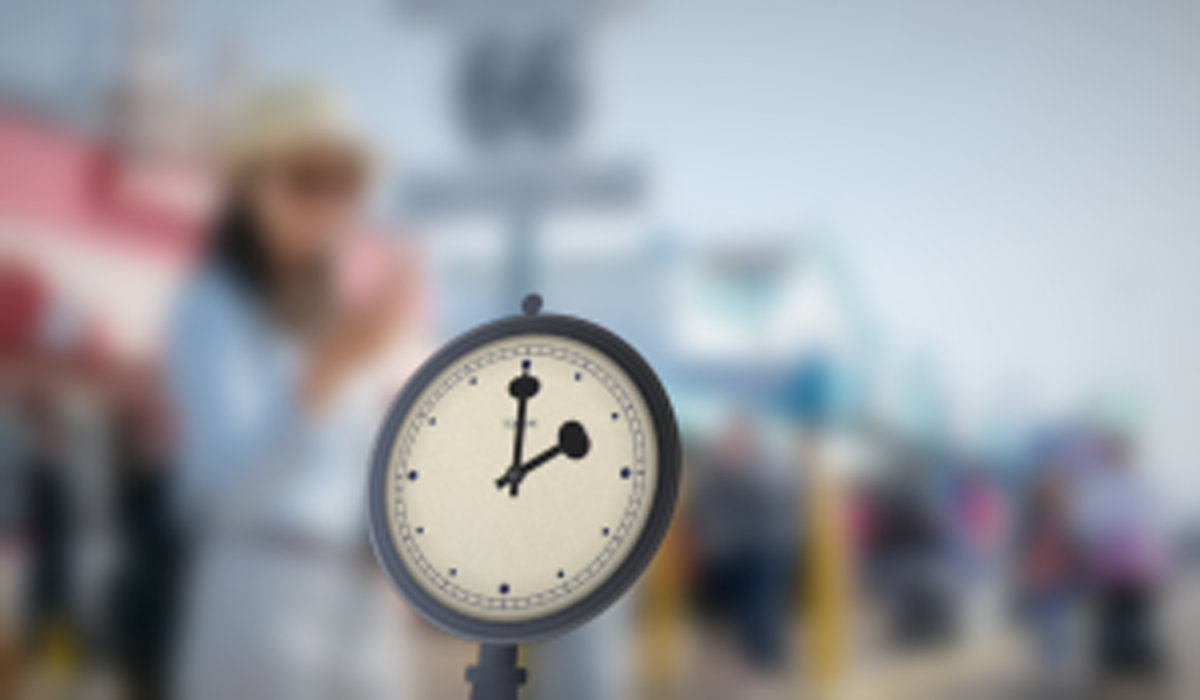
2:00
